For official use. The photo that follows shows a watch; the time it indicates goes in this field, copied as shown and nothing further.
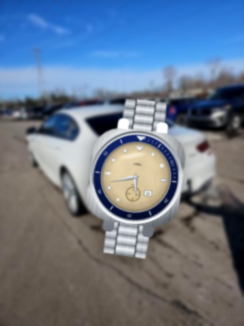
5:42
